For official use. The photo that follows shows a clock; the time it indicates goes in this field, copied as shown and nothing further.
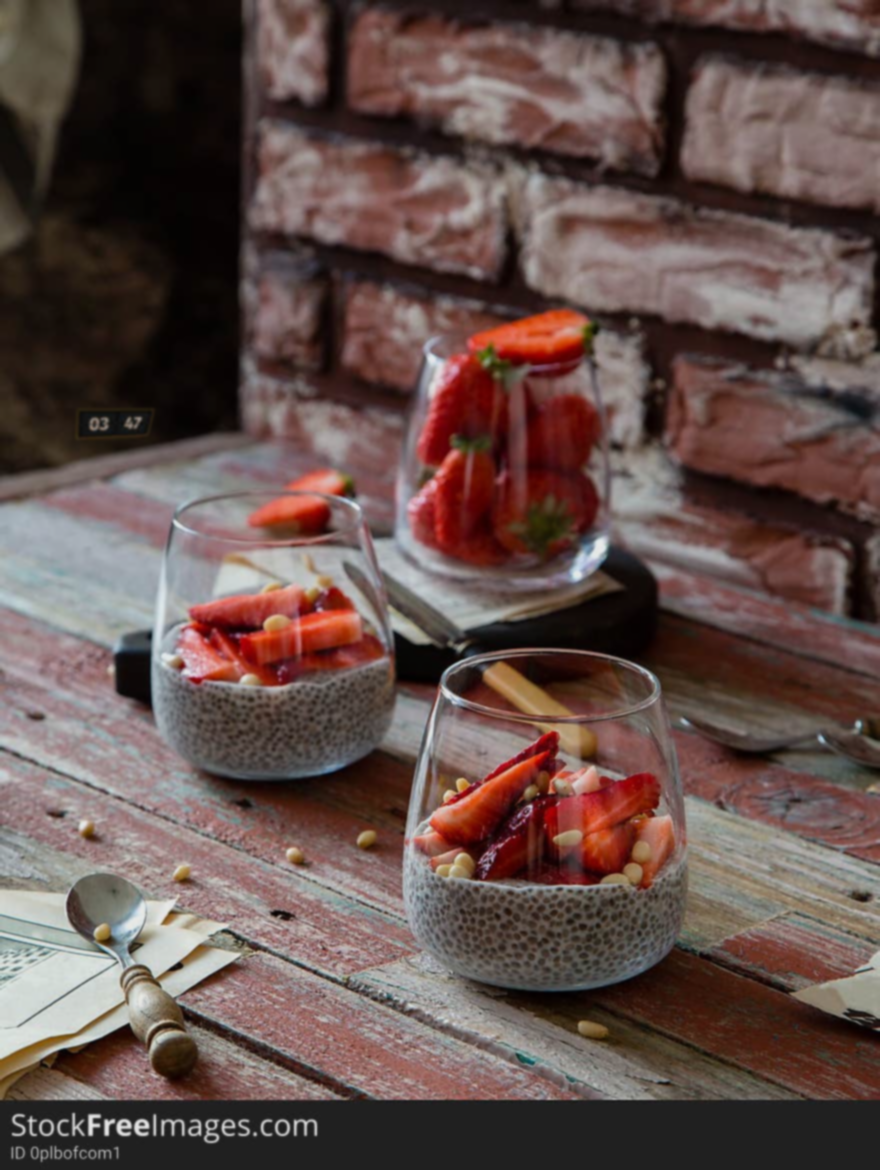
3:47
